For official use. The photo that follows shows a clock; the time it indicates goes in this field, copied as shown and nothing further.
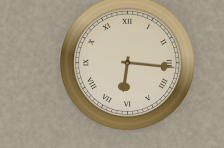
6:16
